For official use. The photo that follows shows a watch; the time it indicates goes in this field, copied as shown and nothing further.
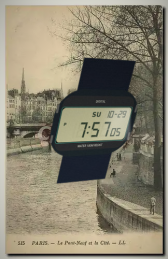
7:57:05
